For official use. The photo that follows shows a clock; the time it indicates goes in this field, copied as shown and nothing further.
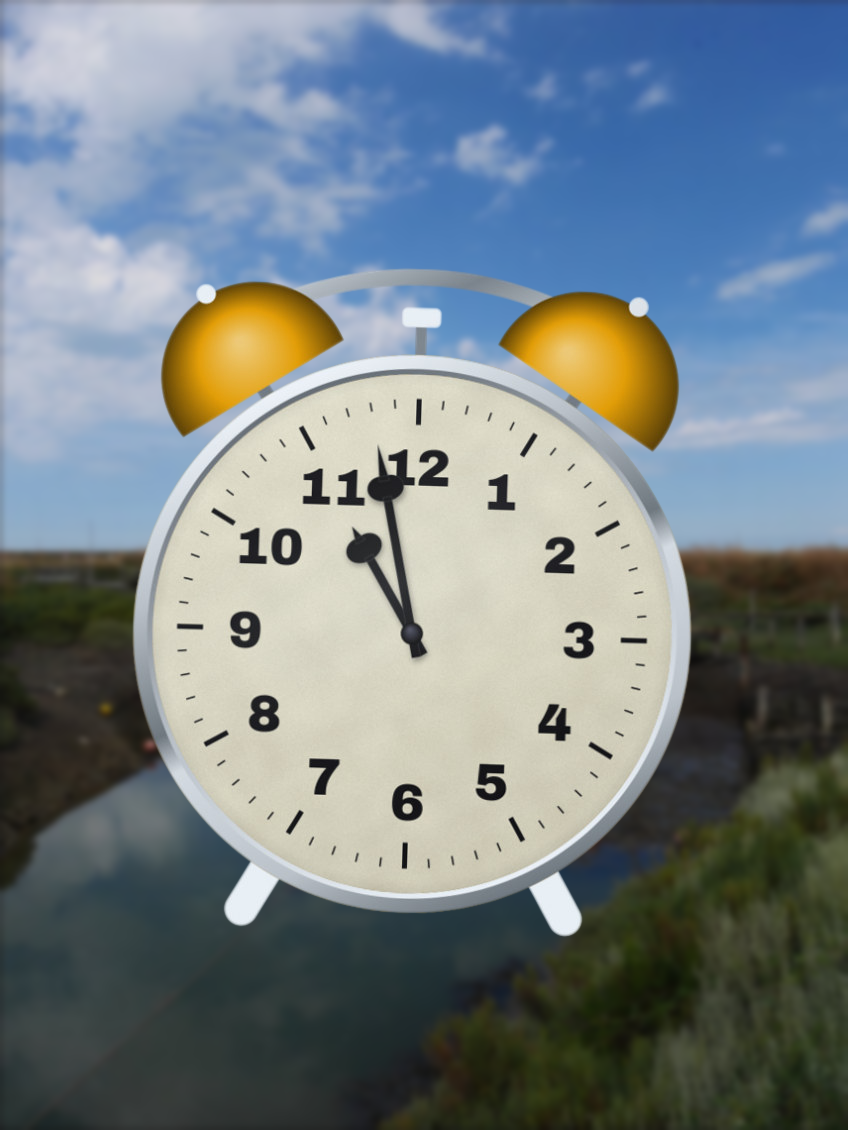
10:58
